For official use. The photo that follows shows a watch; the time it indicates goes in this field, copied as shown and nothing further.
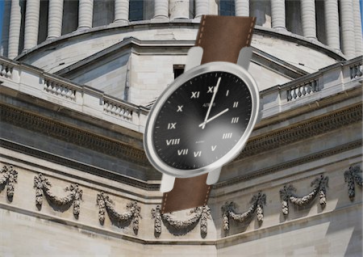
2:01
